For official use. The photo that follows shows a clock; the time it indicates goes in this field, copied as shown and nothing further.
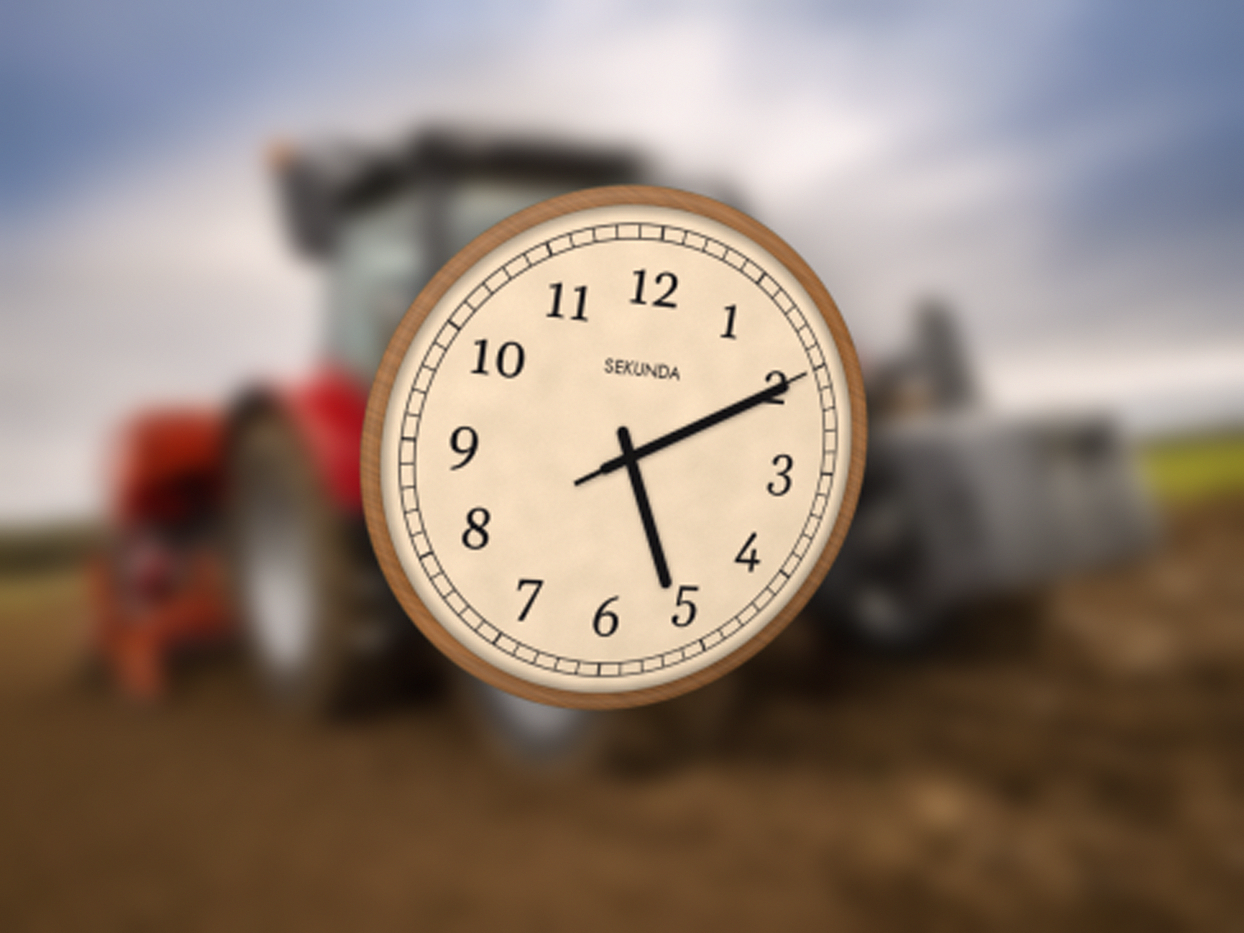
5:10:10
